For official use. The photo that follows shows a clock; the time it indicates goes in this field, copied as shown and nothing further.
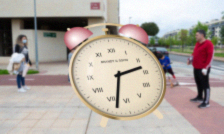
2:33
